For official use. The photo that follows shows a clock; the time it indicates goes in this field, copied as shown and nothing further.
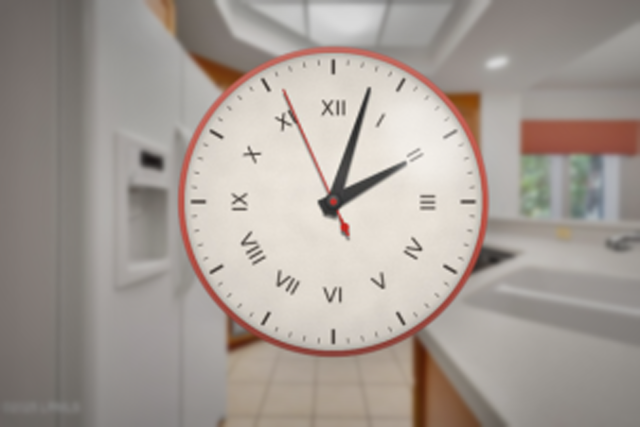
2:02:56
